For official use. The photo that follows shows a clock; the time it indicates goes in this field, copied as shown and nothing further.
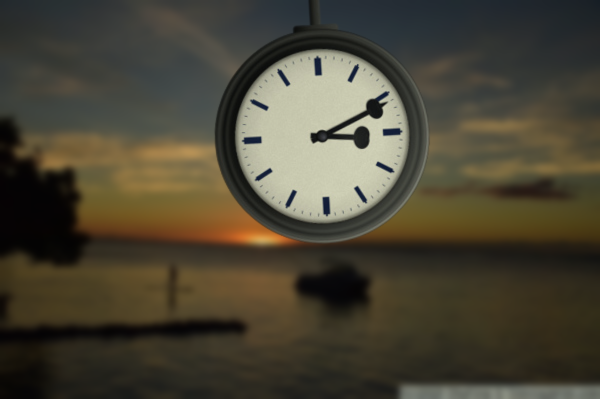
3:11
